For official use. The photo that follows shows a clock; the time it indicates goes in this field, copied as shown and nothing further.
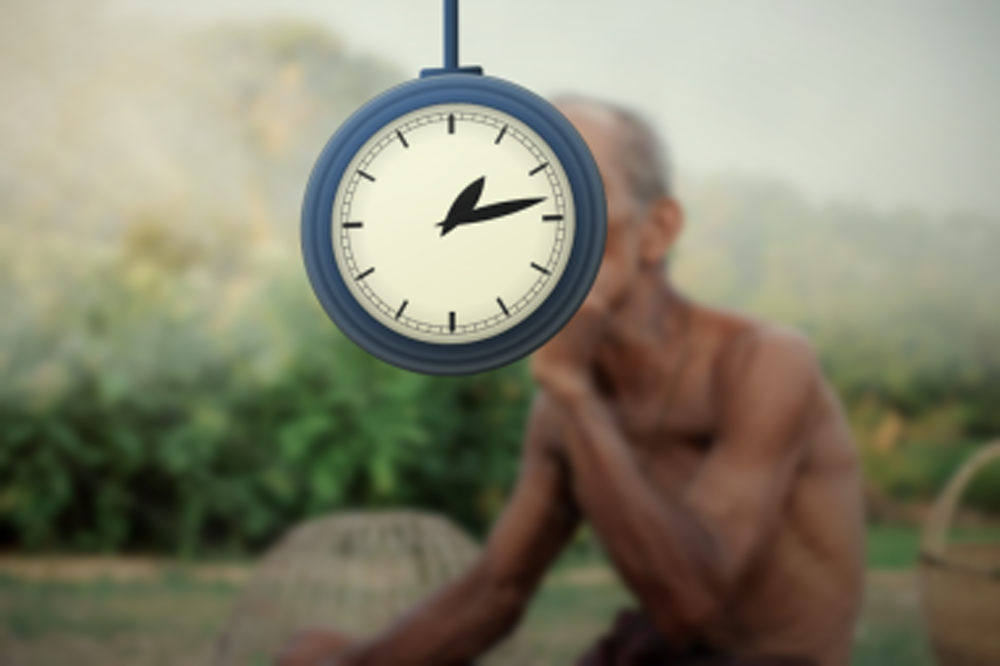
1:13
